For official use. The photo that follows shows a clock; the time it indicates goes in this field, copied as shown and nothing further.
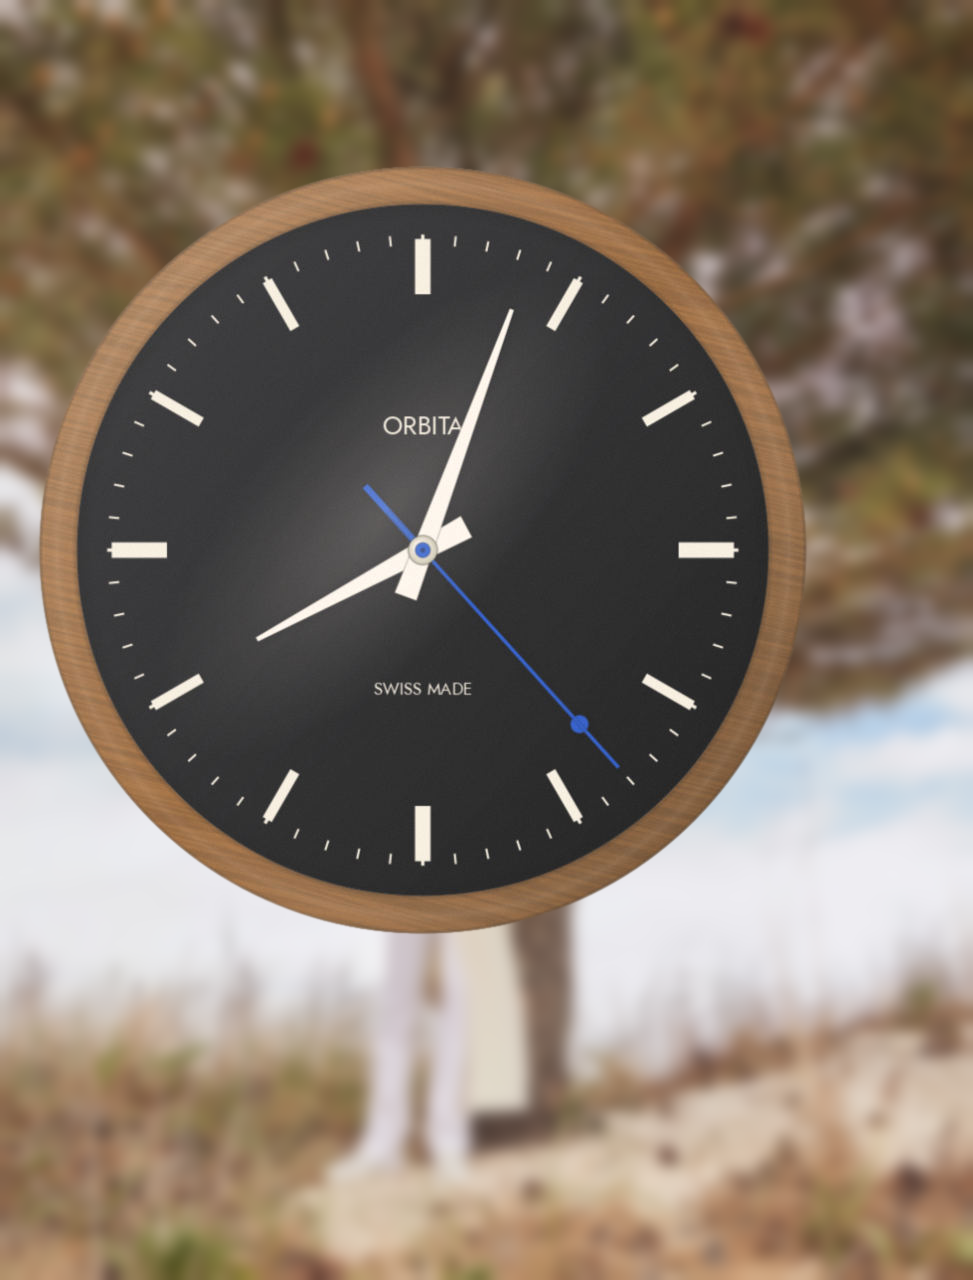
8:03:23
